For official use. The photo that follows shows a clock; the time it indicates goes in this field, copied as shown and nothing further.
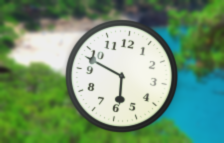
5:48
